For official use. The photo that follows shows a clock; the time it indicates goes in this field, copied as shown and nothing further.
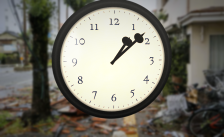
1:08
